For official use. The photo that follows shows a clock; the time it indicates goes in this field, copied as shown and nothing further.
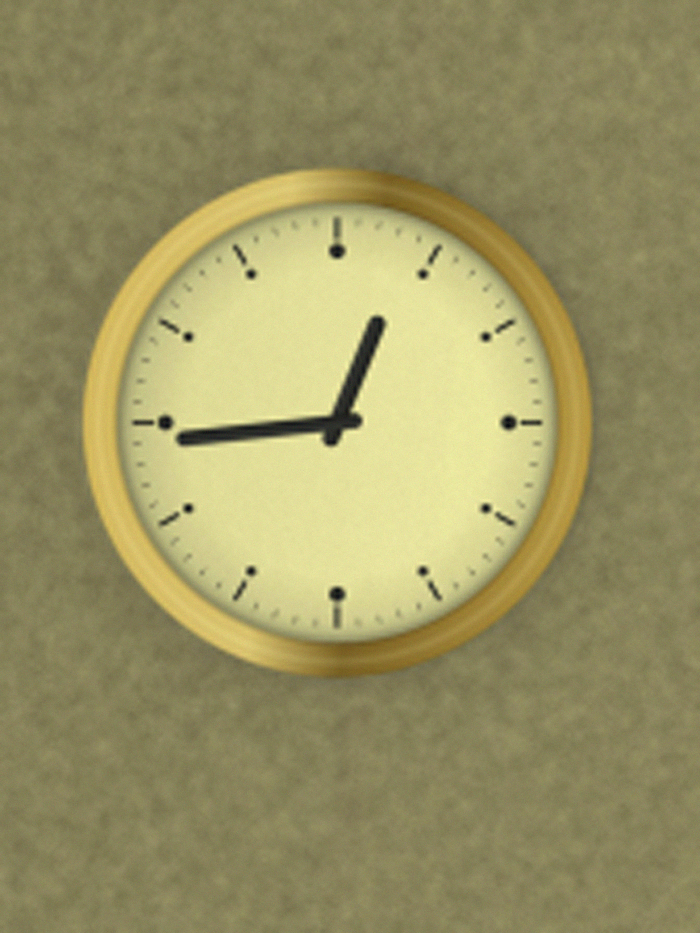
12:44
